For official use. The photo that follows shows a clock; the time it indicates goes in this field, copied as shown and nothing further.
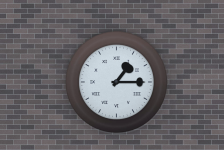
1:15
